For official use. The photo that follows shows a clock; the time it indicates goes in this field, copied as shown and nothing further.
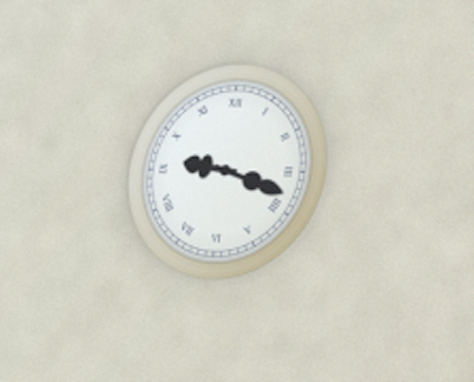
9:18
